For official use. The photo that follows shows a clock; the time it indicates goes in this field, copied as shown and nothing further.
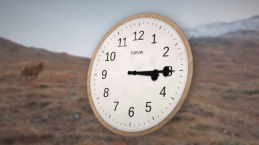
3:15
